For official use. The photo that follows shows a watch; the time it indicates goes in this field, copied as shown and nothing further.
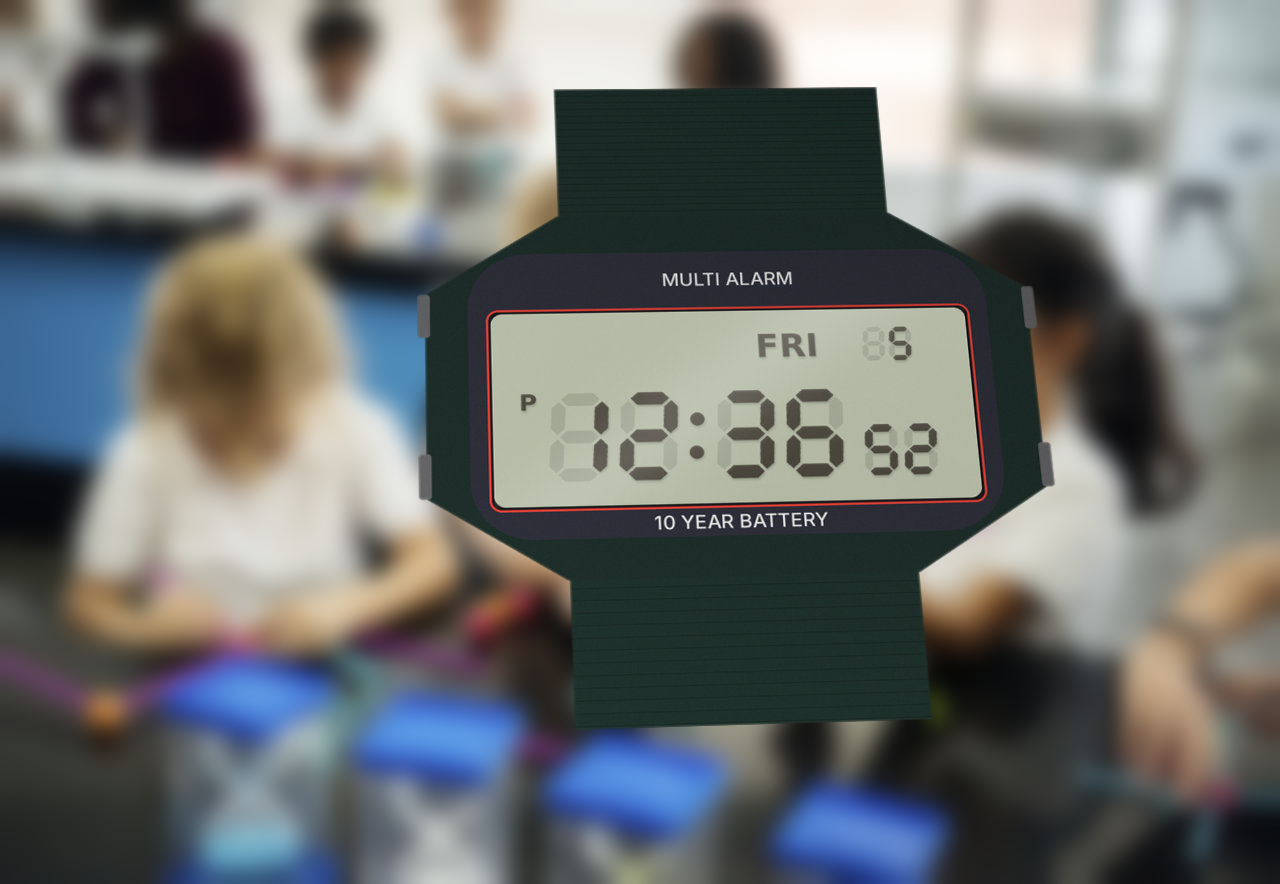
12:36:52
